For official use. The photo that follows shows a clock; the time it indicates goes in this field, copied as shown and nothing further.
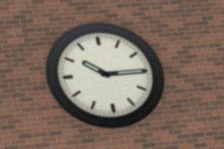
10:15
